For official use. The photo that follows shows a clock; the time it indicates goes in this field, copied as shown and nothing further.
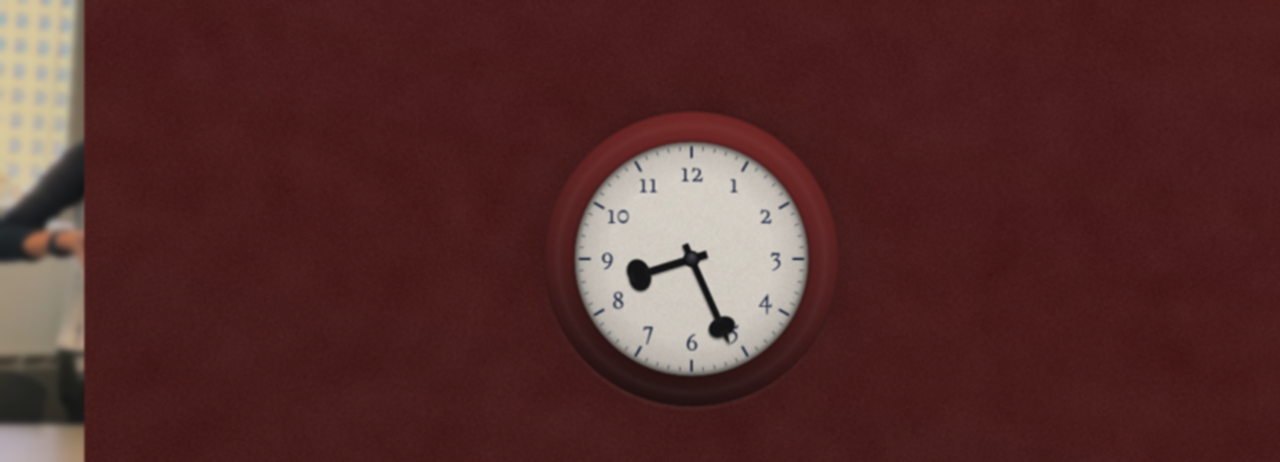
8:26
